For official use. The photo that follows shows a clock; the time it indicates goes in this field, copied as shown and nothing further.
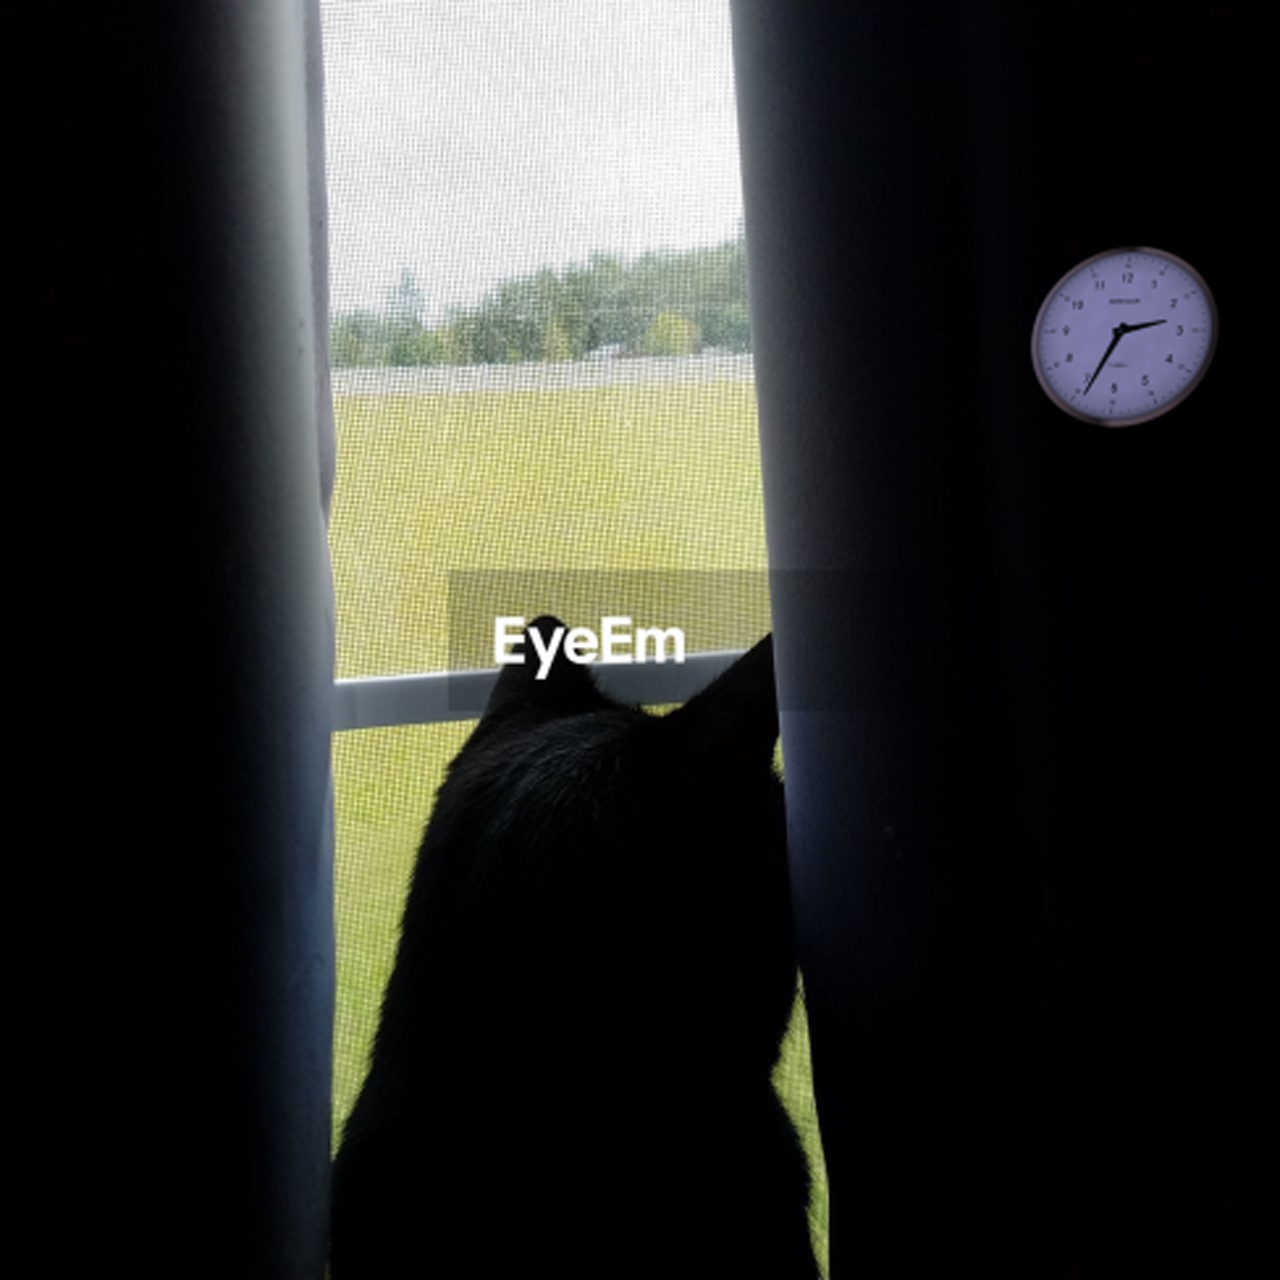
2:34
